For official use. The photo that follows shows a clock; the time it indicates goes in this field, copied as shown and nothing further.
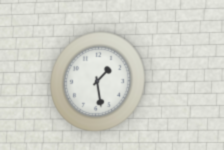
1:28
